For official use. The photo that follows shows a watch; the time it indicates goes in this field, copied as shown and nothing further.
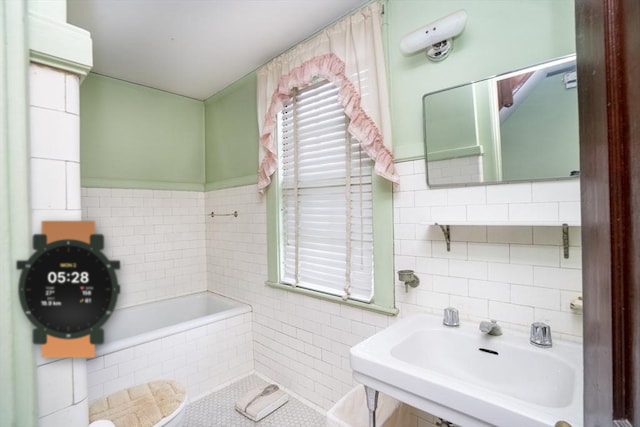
5:28
